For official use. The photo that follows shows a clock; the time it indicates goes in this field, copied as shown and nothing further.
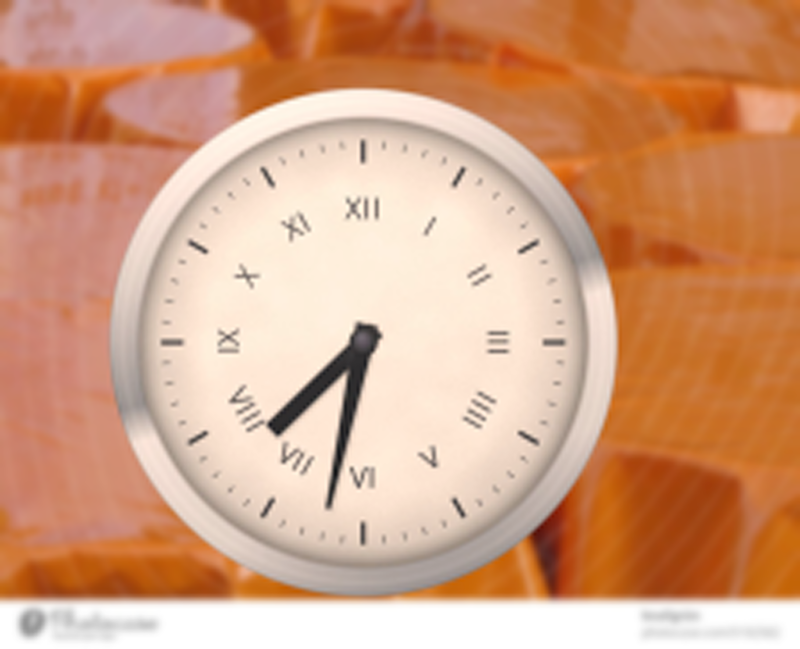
7:32
